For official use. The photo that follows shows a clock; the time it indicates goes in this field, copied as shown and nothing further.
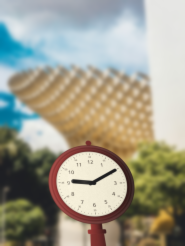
9:10
